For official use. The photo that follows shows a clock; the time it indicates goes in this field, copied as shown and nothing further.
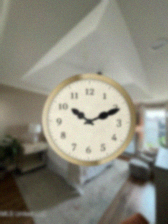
10:11
